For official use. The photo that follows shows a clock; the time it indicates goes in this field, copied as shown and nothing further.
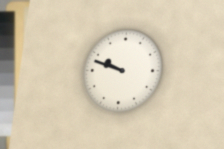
9:48
